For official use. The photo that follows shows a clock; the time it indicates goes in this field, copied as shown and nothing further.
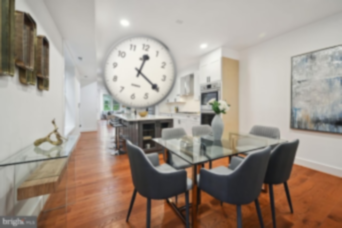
12:20
